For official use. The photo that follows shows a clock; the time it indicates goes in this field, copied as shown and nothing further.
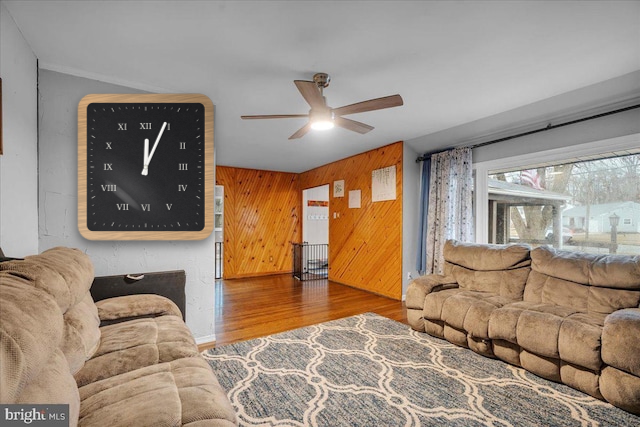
12:04
